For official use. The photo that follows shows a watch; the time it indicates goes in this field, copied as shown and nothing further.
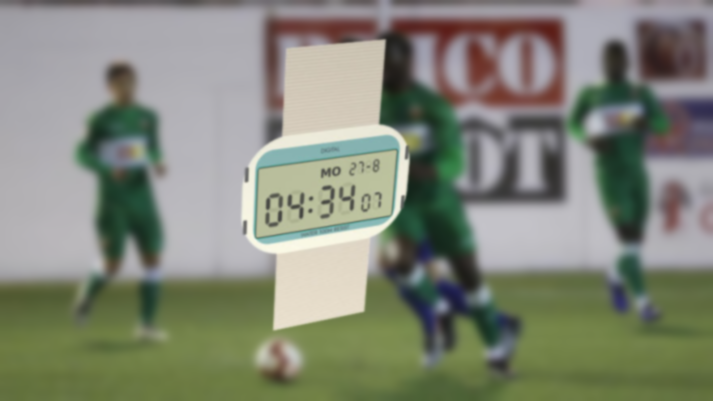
4:34:07
